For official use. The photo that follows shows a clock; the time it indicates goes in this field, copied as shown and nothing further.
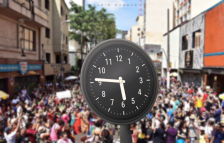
5:46
